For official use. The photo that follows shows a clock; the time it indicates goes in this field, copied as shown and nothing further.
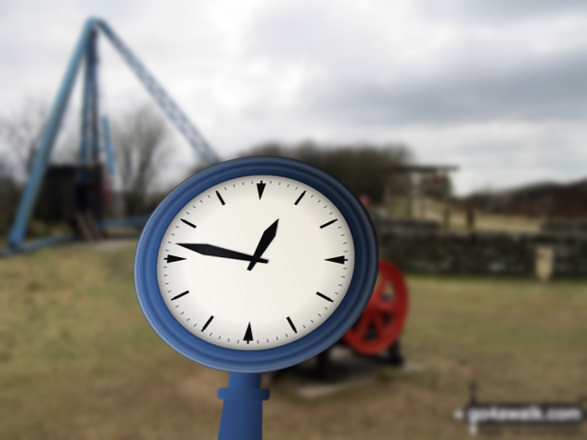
12:47
